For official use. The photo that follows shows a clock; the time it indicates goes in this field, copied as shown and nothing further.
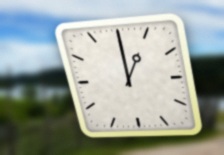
1:00
